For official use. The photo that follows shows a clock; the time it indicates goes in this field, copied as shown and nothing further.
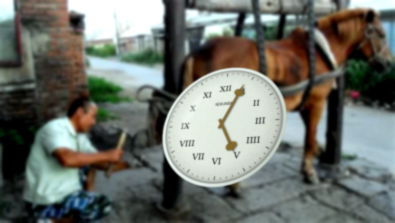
5:04
